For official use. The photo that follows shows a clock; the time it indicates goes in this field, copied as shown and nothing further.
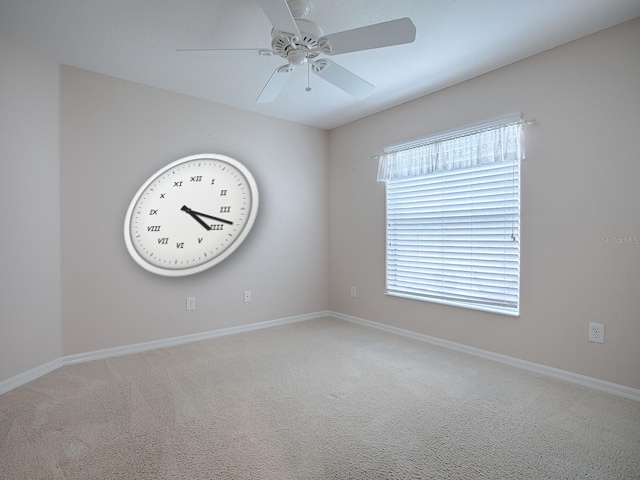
4:18
